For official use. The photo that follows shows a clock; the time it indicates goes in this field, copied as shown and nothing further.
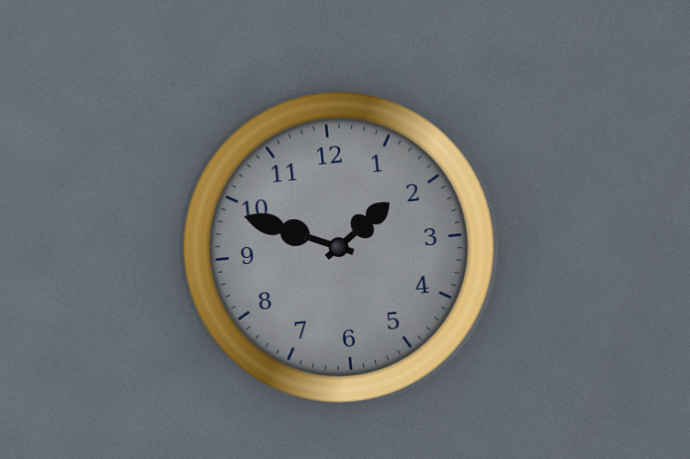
1:49
